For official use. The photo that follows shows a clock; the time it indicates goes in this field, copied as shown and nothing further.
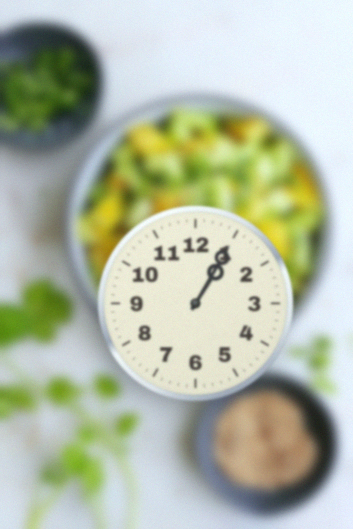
1:05
